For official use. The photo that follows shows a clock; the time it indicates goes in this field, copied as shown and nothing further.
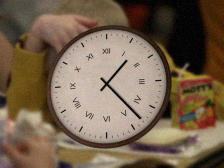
1:23
